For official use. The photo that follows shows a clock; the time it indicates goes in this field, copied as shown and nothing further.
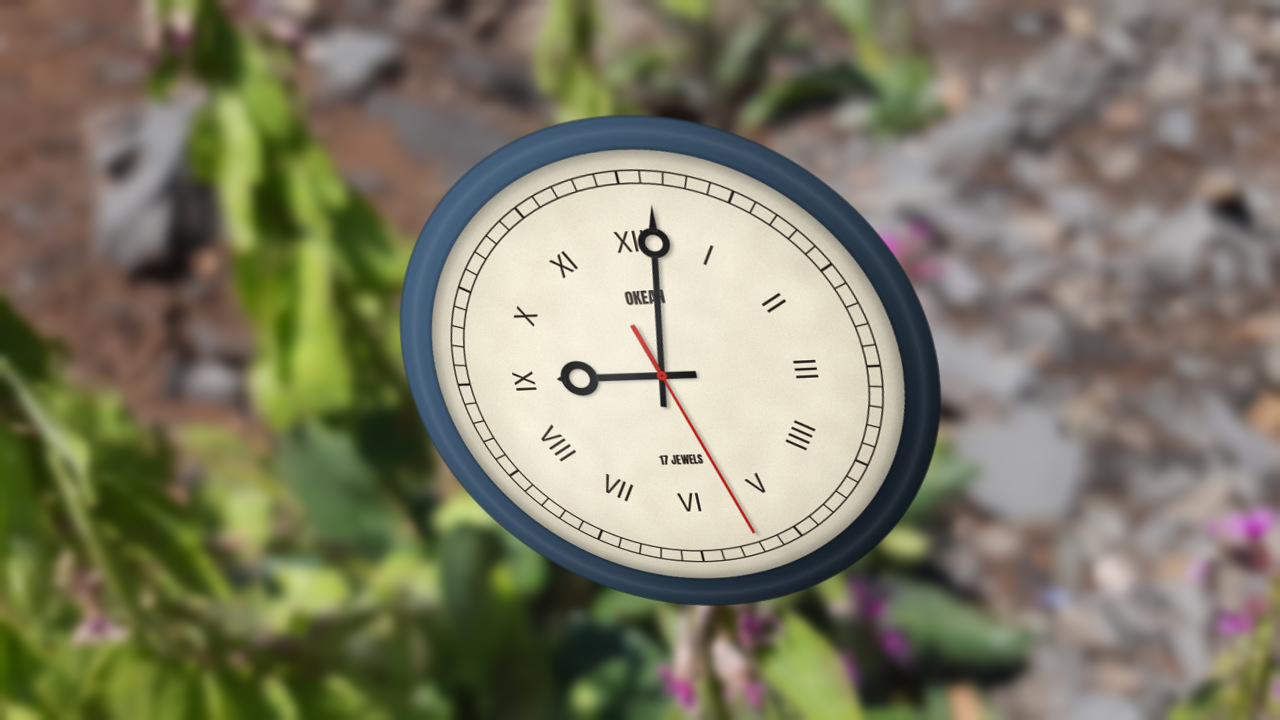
9:01:27
